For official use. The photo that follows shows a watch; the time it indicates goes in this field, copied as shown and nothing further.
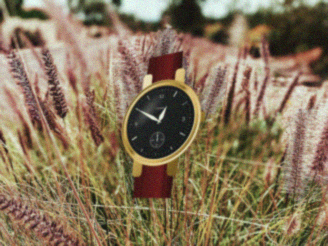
12:50
